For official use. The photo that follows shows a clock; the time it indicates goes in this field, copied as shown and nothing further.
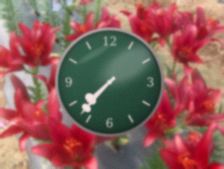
7:37
